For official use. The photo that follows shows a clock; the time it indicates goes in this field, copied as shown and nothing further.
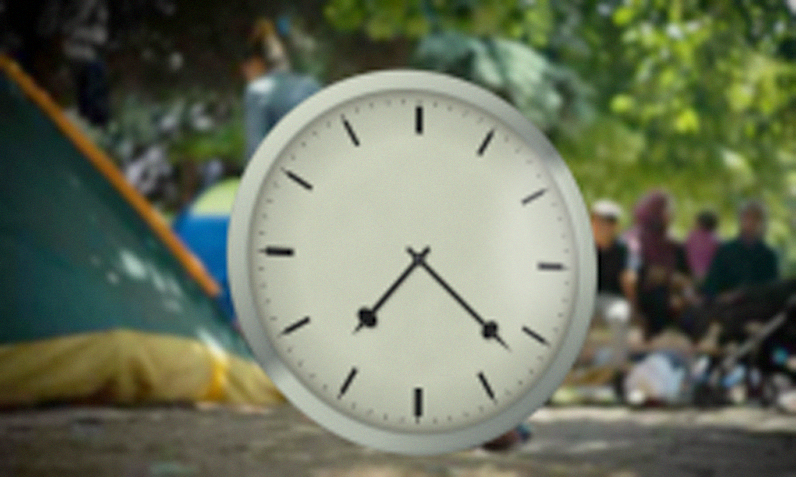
7:22
